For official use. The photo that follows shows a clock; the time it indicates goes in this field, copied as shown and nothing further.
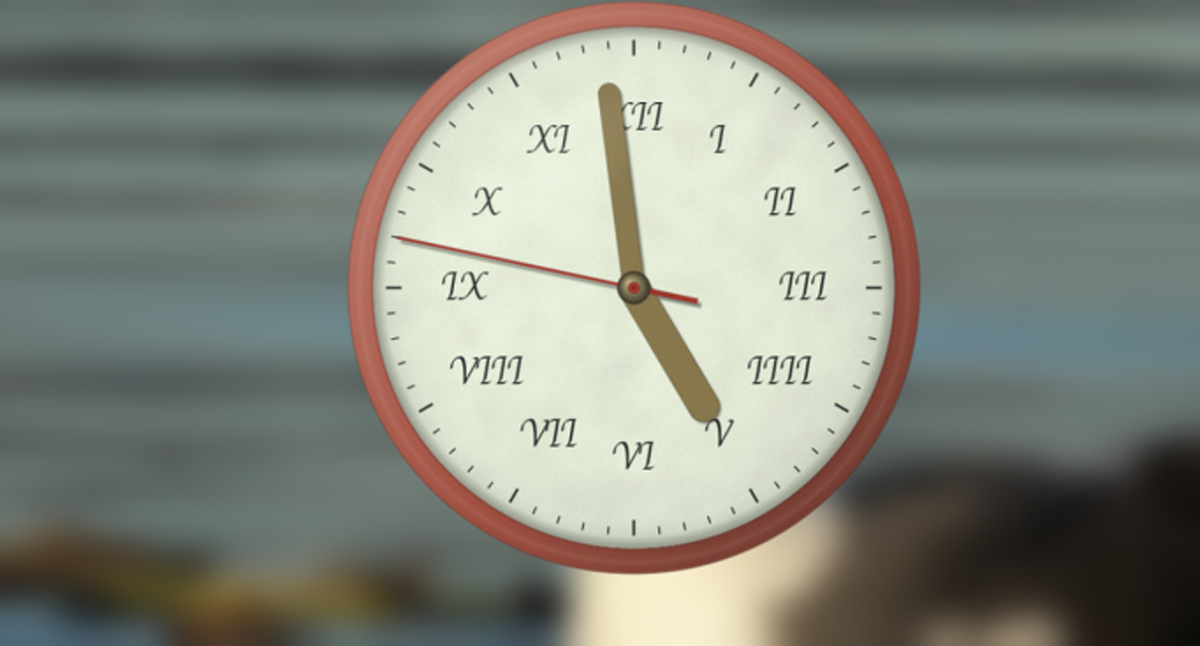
4:58:47
